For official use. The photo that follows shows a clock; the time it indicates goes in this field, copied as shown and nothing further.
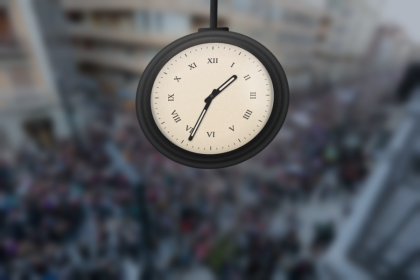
1:34
